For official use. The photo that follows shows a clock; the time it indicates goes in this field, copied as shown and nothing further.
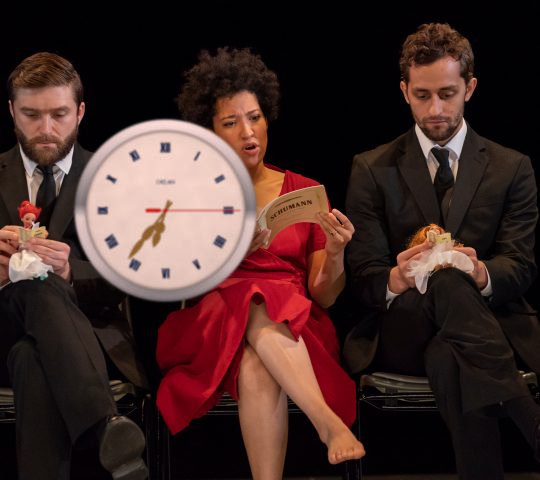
6:36:15
